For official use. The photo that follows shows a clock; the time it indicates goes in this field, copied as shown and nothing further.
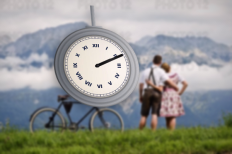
2:11
